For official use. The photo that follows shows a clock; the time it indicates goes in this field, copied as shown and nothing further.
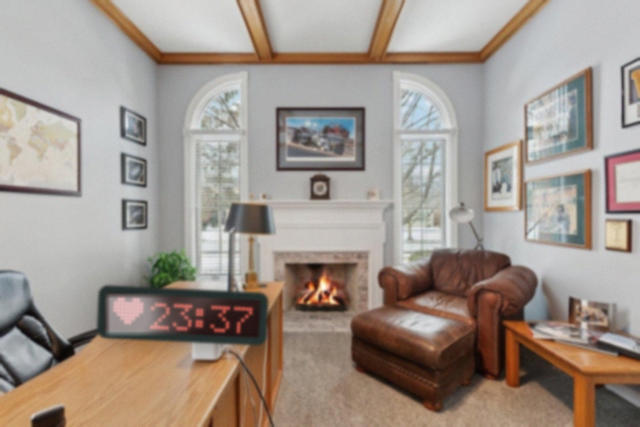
23:37
